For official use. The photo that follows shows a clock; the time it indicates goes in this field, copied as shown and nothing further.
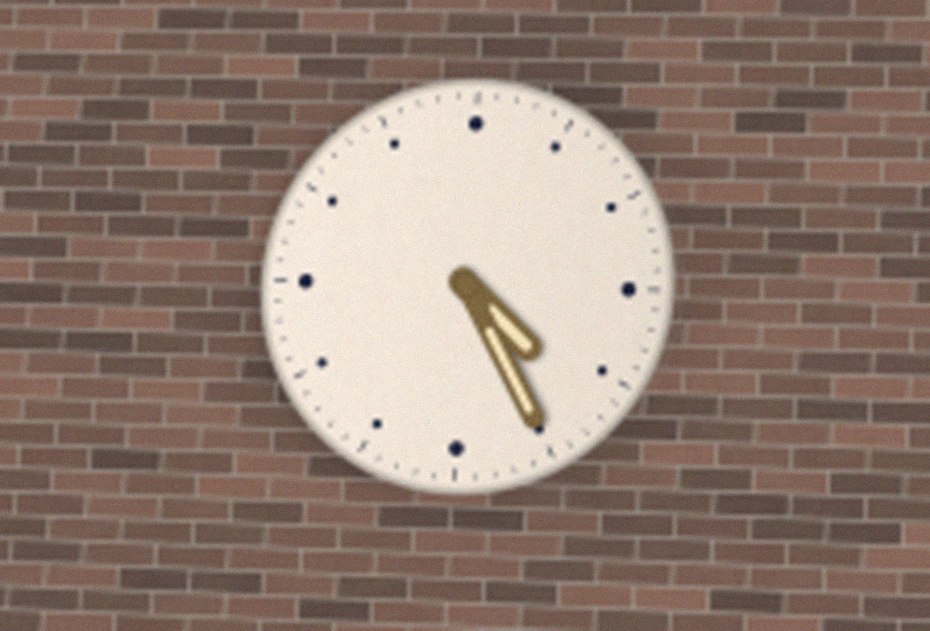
4:25
